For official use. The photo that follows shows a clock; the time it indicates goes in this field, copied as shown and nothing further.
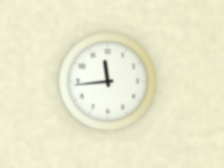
11:44
